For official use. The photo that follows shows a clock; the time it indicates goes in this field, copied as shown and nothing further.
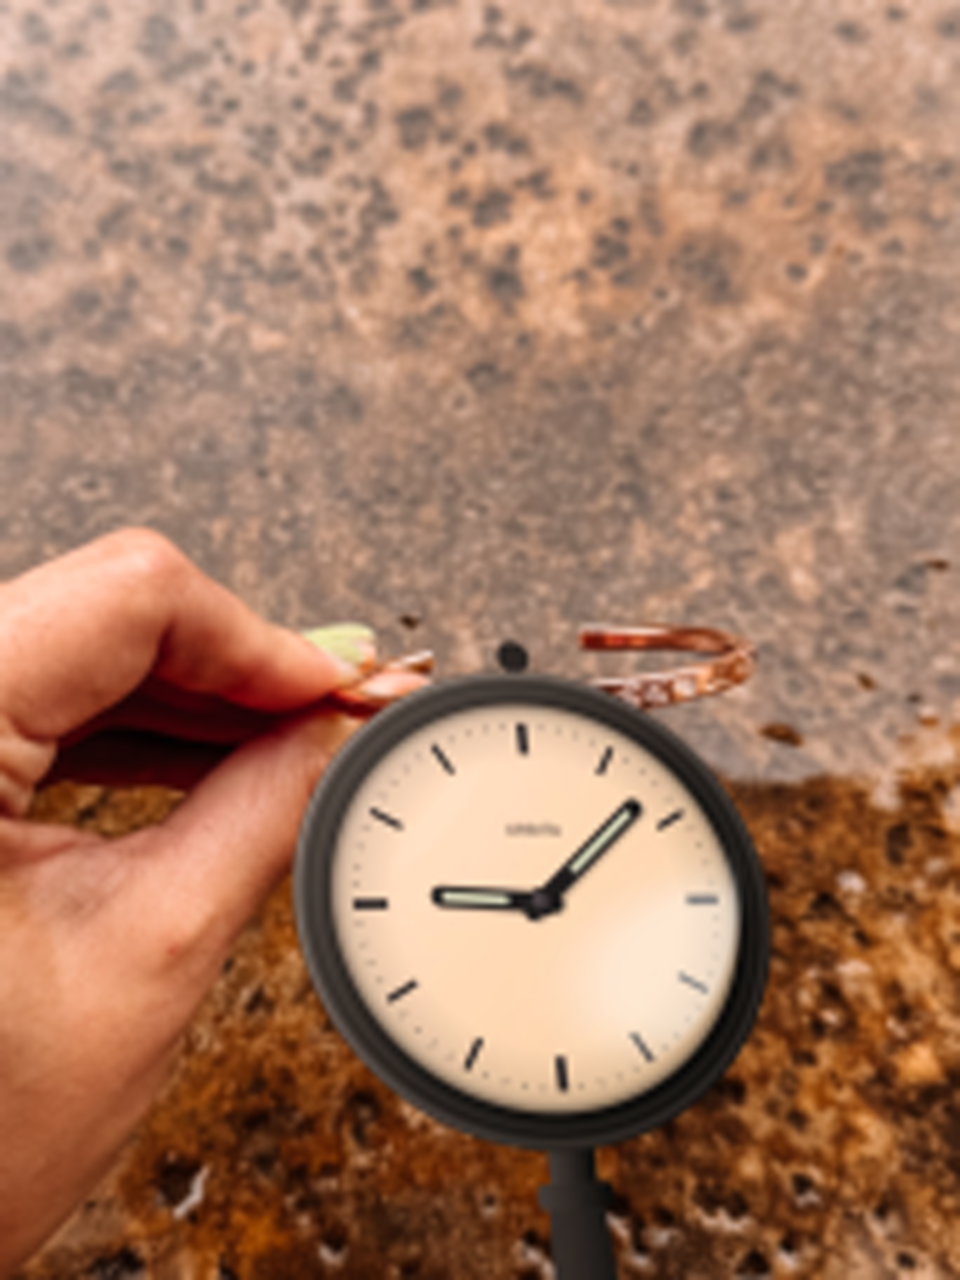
9:08
